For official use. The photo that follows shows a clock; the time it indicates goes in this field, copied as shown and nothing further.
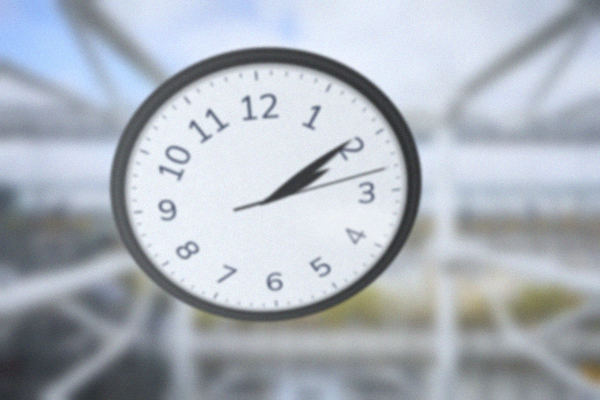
2:09:13
